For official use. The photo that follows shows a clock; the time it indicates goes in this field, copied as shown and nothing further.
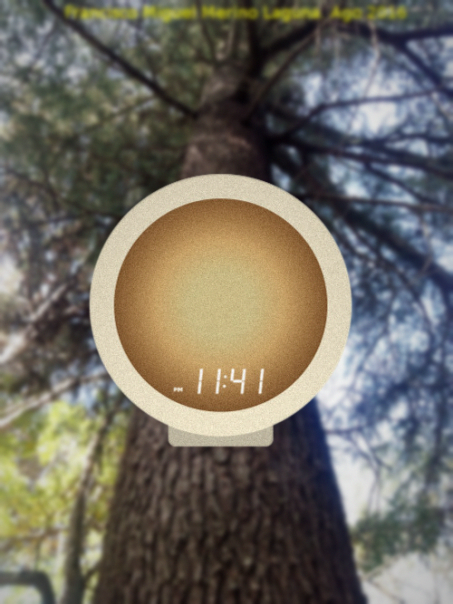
11:41
